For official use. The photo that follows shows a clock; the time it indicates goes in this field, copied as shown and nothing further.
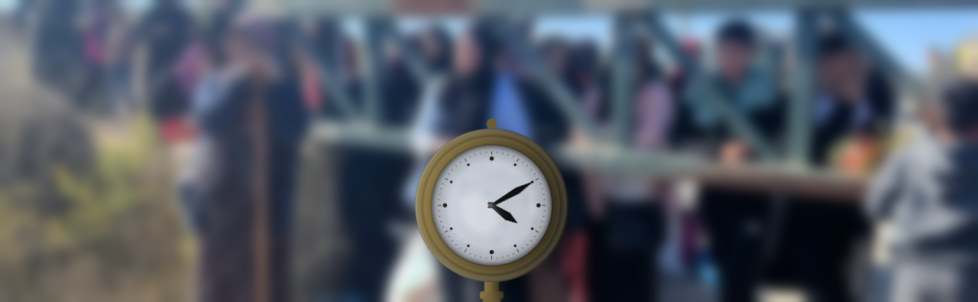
4:10
